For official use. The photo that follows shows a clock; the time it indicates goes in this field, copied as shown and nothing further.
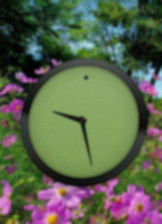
9:27
